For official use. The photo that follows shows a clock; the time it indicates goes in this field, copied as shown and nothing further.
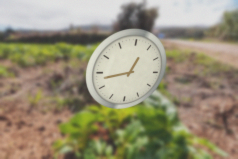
12:43
